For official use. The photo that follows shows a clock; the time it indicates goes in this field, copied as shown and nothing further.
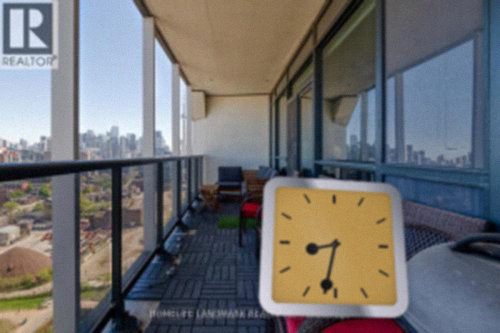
8:32
